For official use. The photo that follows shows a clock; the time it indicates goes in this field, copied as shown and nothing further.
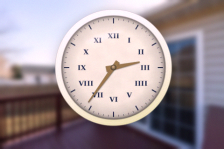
2:36
